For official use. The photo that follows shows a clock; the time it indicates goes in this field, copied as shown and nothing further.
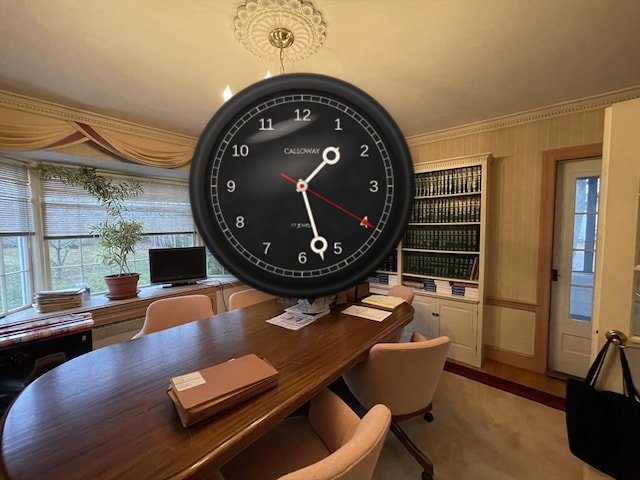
1:27:20
